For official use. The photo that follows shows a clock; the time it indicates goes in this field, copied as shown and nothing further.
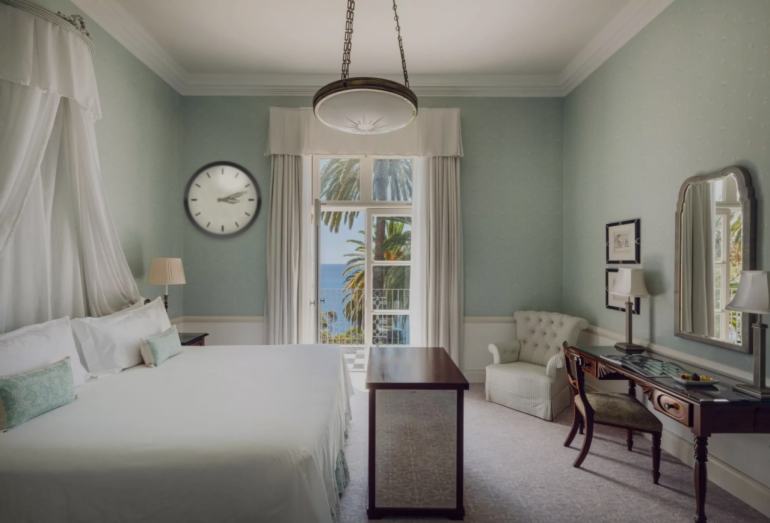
3:12
